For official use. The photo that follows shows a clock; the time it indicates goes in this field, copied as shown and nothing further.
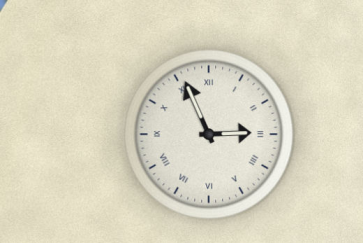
2:56
